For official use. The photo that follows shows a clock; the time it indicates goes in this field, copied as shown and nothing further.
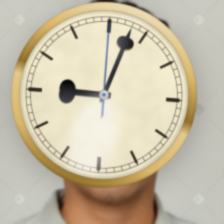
9:03:00
